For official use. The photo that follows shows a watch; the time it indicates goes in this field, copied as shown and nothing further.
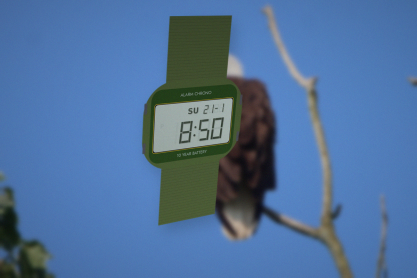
8:50
